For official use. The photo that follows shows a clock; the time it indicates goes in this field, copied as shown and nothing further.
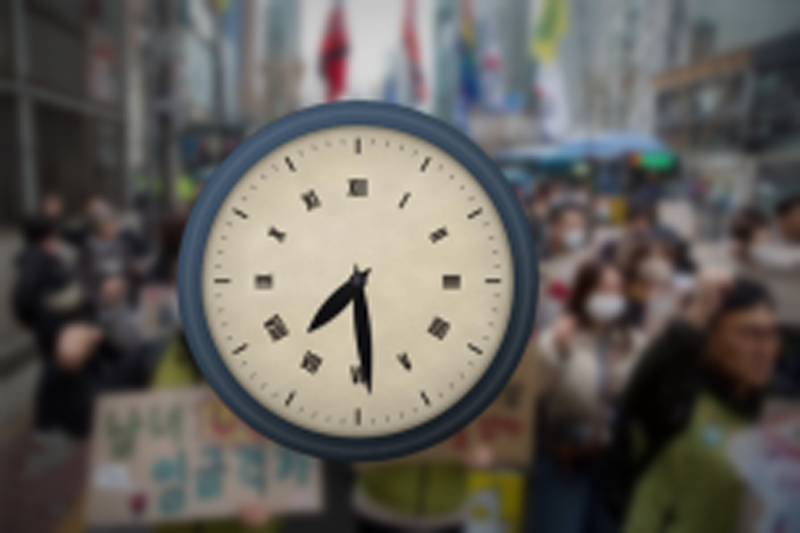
7:29
